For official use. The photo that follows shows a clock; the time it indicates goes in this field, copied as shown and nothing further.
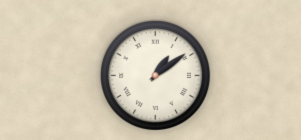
1:09
